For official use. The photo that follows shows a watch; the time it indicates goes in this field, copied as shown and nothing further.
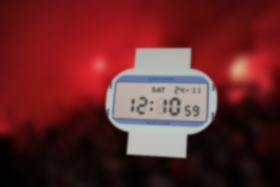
12:10:59
